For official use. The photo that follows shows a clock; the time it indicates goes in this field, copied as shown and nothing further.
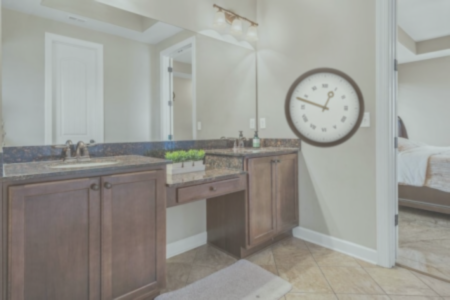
12:48
